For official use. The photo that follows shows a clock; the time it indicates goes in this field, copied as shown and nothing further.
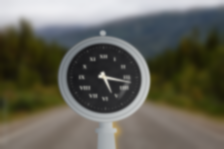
5:17
